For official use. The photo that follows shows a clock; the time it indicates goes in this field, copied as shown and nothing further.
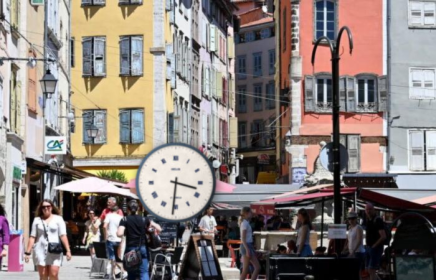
3:31
